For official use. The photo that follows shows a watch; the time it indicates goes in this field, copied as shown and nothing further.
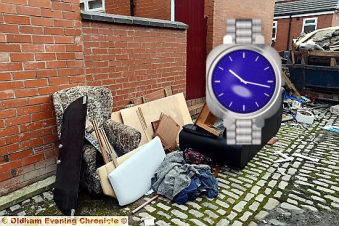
10:17
